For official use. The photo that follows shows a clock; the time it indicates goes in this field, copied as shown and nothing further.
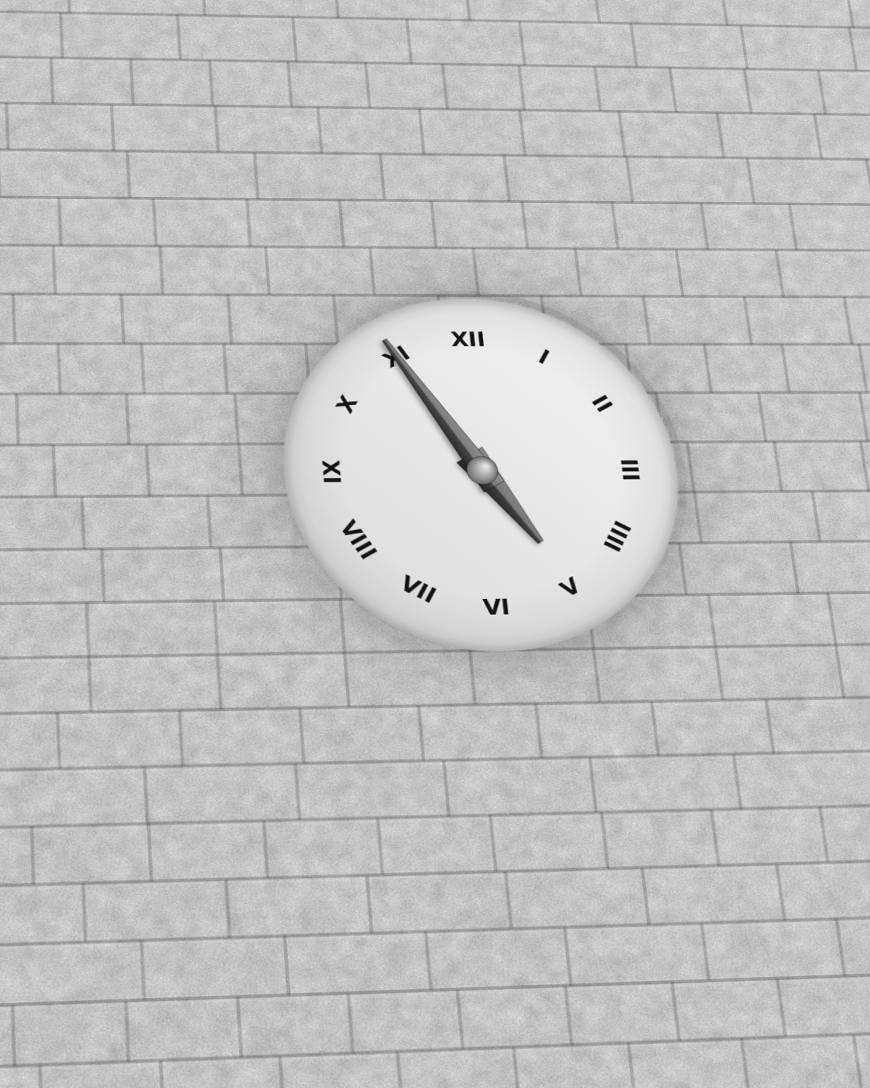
4:55
